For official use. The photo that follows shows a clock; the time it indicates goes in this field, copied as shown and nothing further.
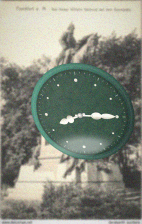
8:15
